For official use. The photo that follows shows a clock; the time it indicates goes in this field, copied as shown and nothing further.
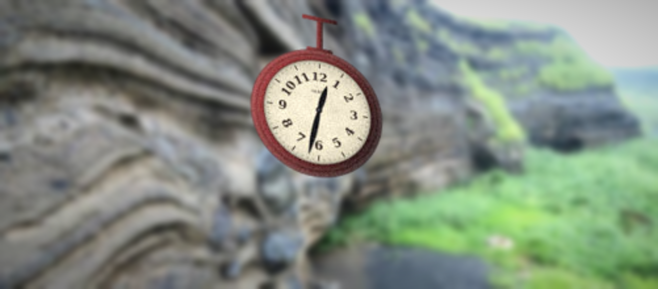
12:32
